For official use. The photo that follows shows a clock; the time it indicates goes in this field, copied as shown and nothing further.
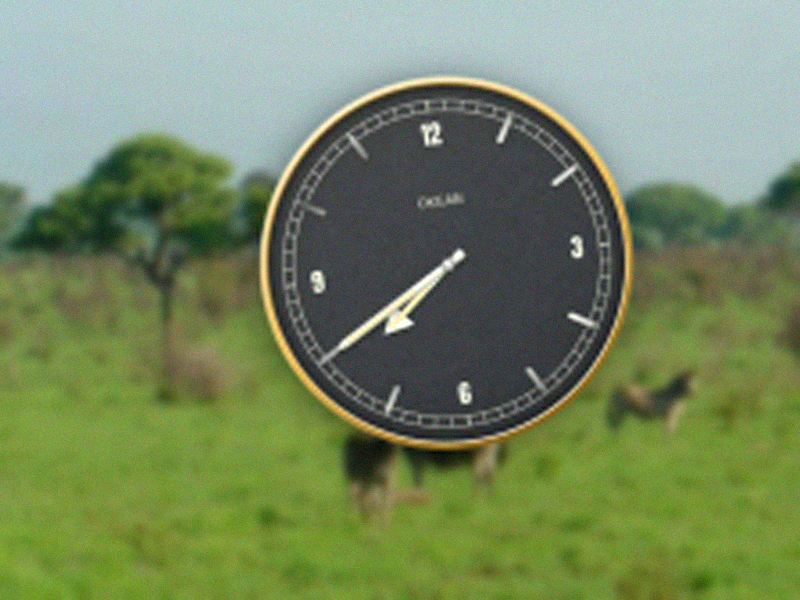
7:40
